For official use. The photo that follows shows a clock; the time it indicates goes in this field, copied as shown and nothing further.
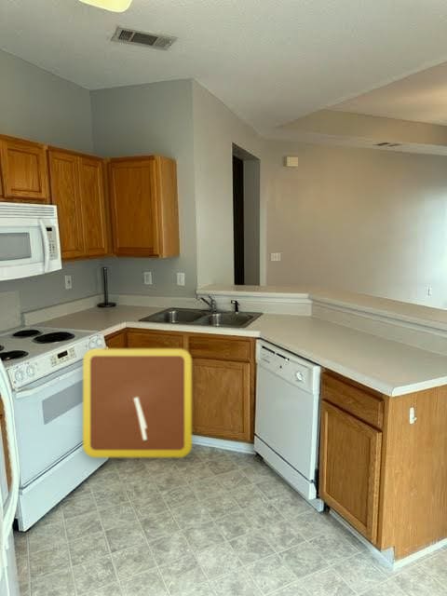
5:28
